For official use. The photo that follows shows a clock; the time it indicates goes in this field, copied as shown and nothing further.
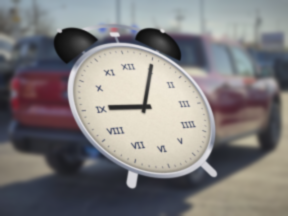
9:05
